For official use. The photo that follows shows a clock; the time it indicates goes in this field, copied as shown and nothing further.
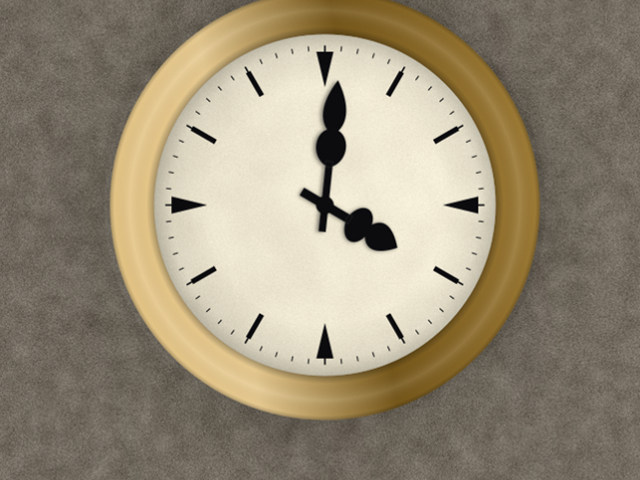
4:01
